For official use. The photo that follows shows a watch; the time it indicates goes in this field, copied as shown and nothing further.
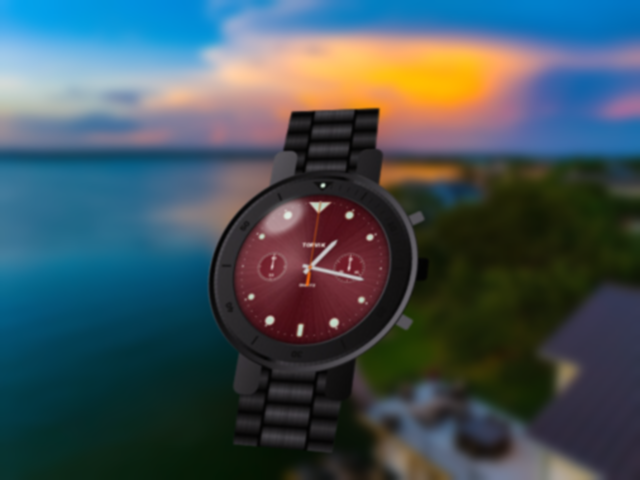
1:17
